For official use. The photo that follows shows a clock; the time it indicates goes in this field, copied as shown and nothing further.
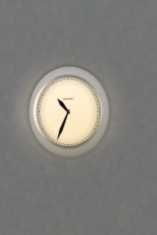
10:34
